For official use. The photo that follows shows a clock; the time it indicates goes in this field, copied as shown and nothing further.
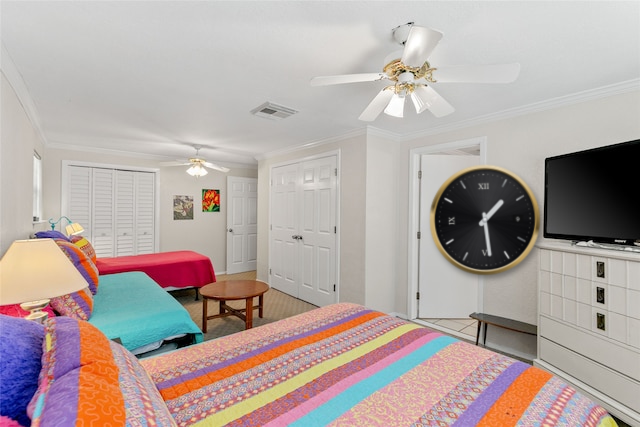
1:29
